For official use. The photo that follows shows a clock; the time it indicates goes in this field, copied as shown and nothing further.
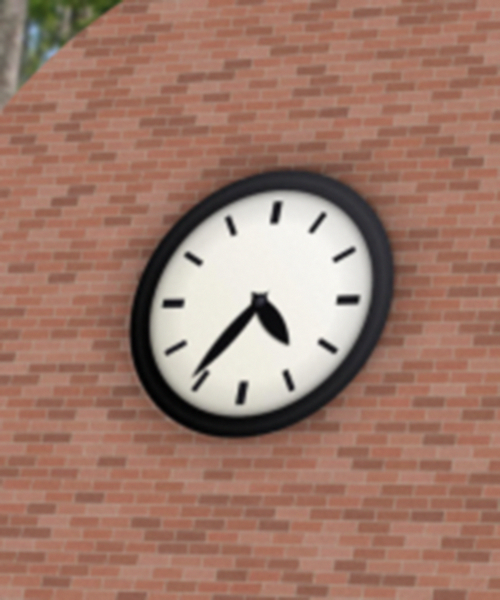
4:36
